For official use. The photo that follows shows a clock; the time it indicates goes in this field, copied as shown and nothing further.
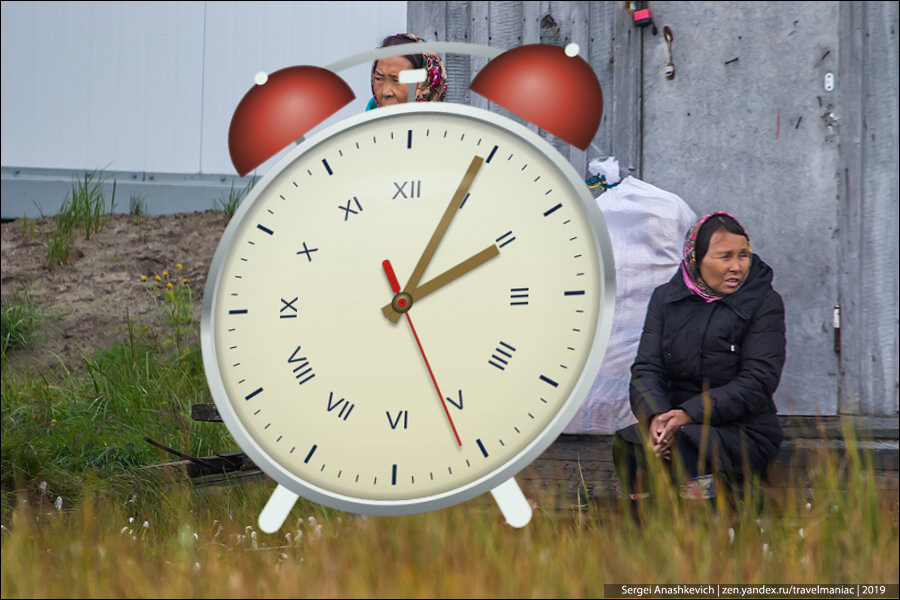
2:04:26
